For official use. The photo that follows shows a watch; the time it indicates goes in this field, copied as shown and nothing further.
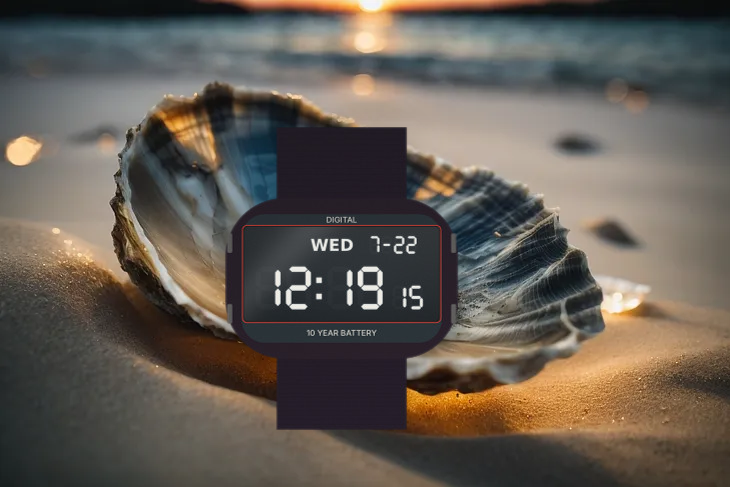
12:19:15
